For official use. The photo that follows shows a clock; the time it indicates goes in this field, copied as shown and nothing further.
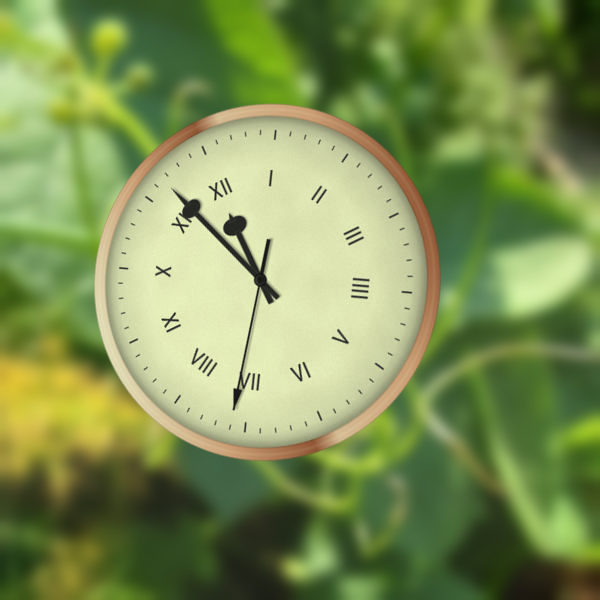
11:56:36
